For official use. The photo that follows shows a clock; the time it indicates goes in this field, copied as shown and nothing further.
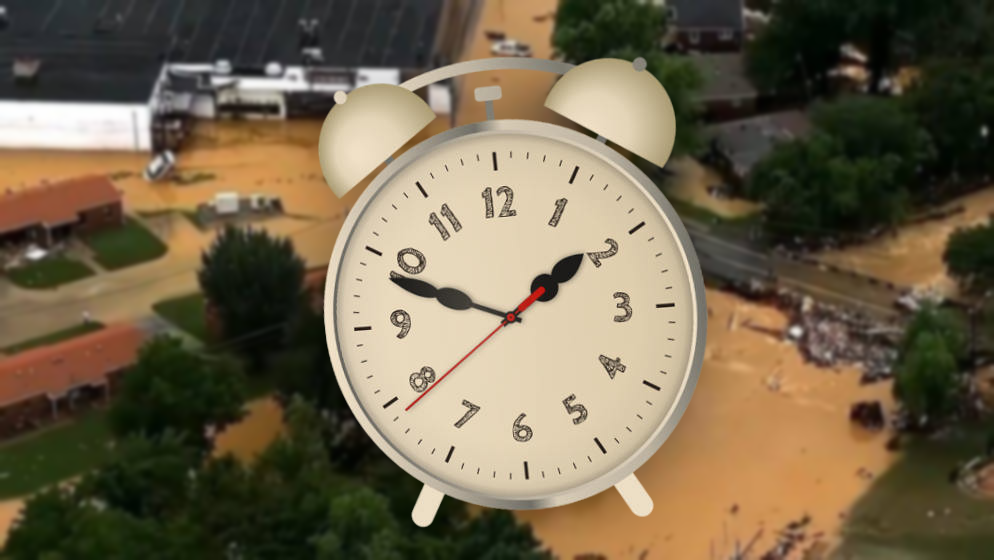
1:48:39
